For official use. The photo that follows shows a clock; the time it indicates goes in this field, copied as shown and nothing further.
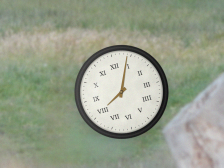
8:04
